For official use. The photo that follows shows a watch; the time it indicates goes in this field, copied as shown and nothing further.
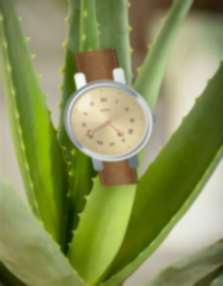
4:41
